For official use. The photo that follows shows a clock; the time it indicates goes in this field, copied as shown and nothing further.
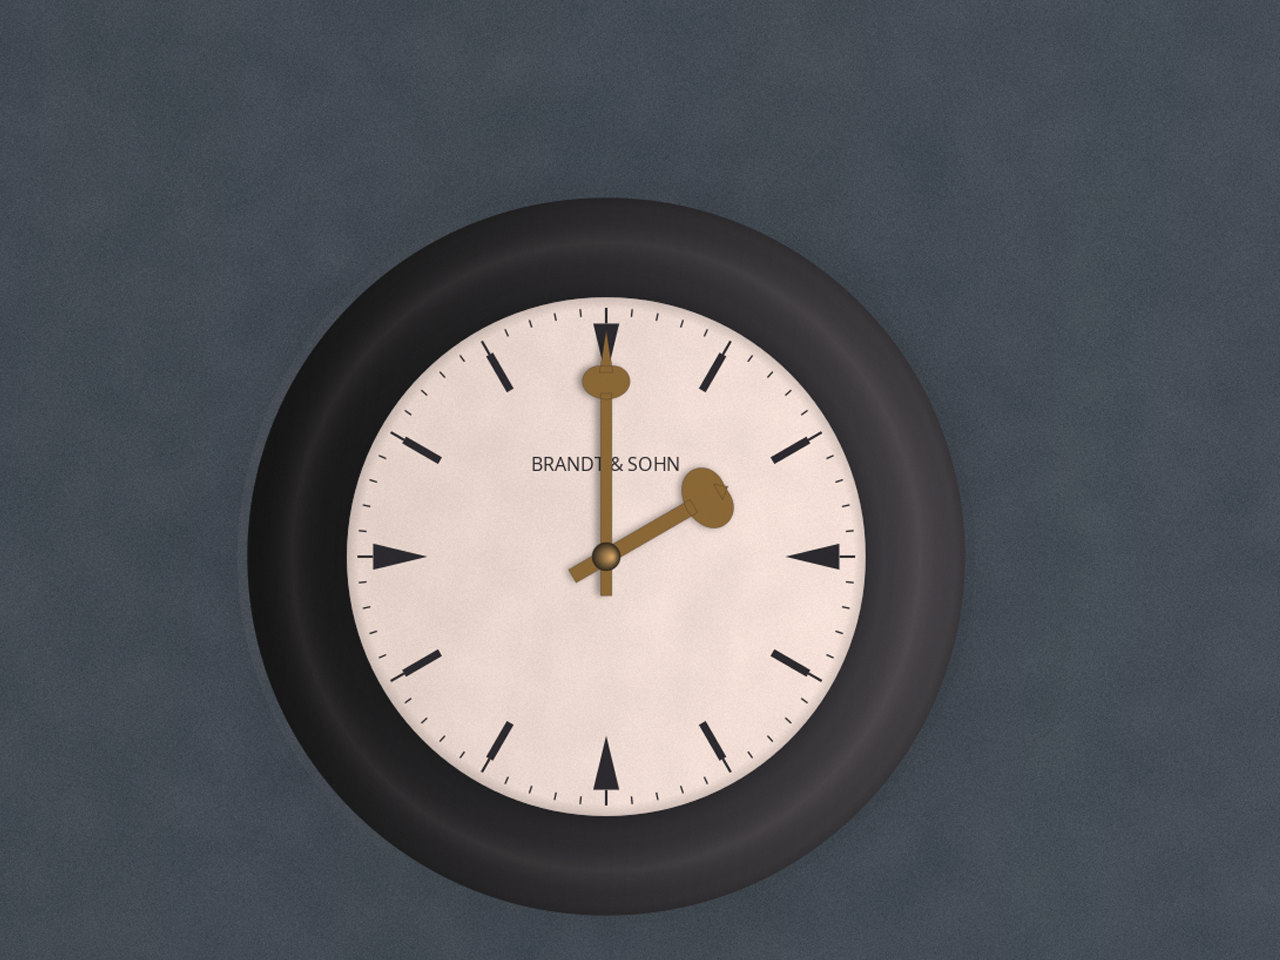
2:00
